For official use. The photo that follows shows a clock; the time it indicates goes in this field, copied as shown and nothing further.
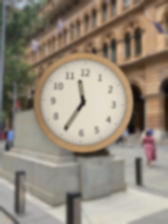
11:35
